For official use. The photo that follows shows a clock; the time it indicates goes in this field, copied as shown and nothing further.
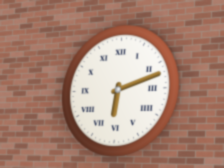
6:12
